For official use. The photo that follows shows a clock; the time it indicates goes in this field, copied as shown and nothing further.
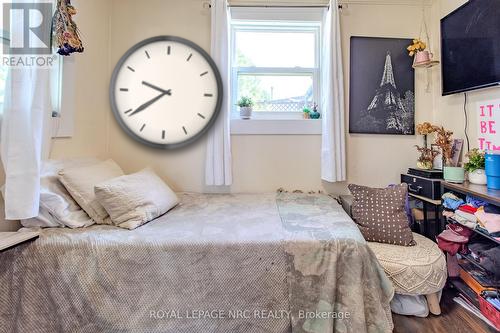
9:39
